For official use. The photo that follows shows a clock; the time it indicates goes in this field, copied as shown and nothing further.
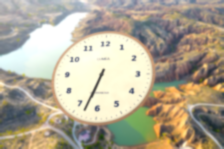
6:33
